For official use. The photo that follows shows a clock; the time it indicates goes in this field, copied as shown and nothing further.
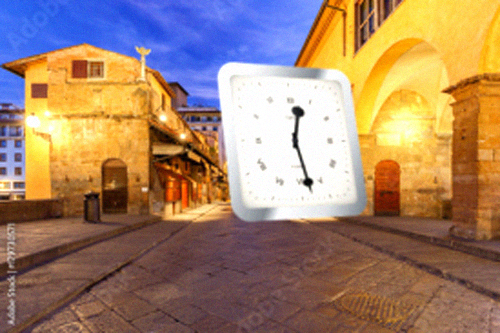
12:28
